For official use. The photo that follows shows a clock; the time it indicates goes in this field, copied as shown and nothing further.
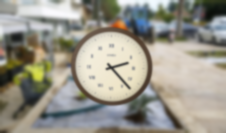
2:23
